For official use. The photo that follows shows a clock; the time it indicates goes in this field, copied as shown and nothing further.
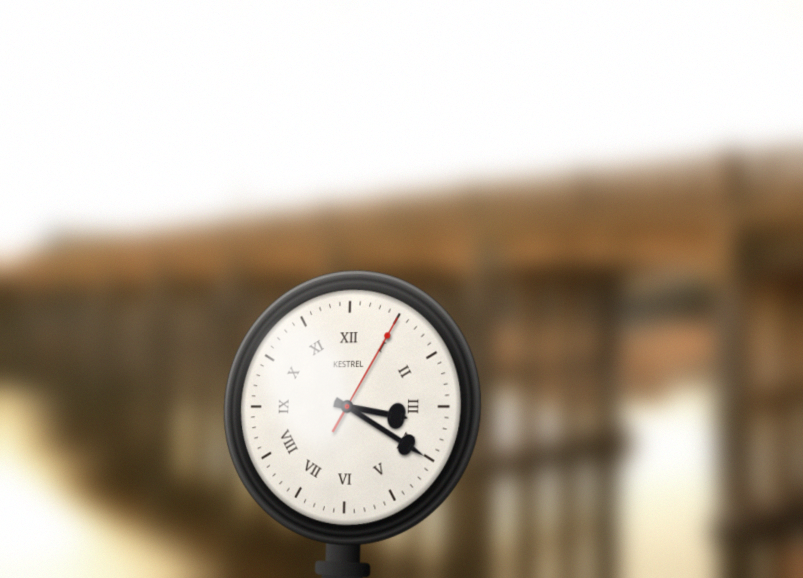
3:20:05
